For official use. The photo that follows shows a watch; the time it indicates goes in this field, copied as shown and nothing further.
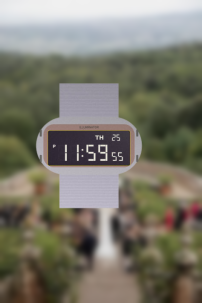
11:59:55
